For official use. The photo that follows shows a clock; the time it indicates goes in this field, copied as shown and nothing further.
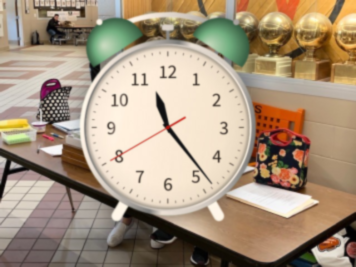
11:23:40
